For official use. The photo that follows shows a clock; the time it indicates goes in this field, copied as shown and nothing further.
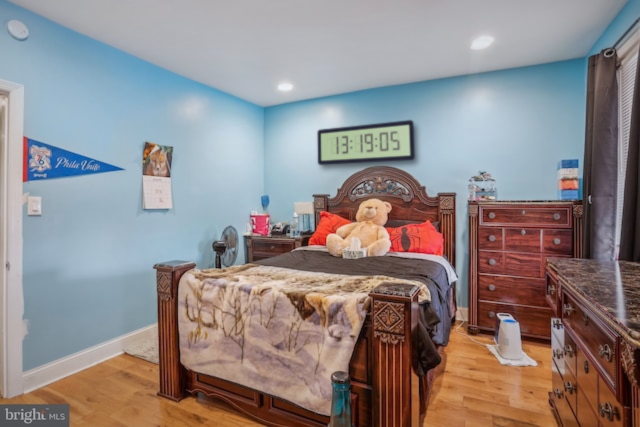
13:19:05
